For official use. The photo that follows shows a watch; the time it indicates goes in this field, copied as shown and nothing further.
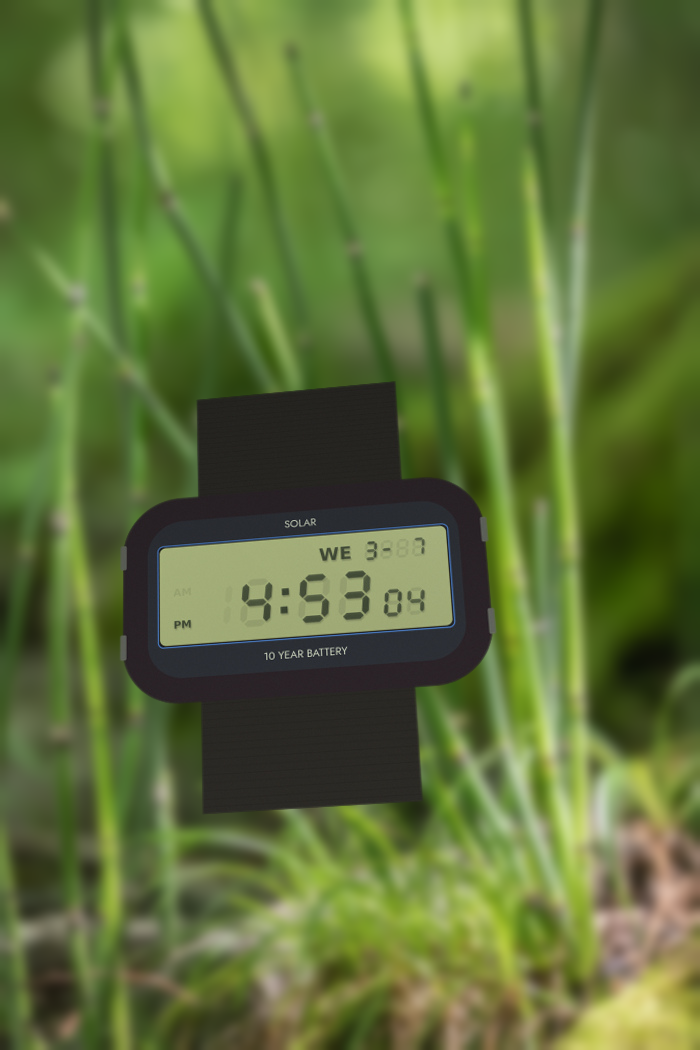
4:53:04
